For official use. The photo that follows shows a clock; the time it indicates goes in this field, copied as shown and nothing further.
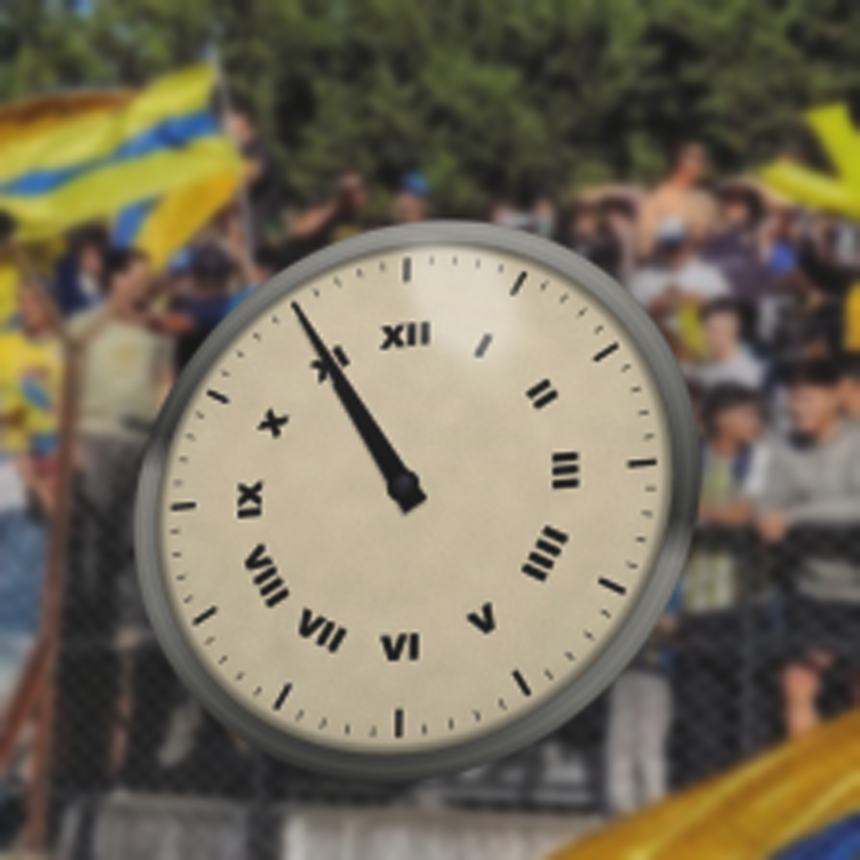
10:55
